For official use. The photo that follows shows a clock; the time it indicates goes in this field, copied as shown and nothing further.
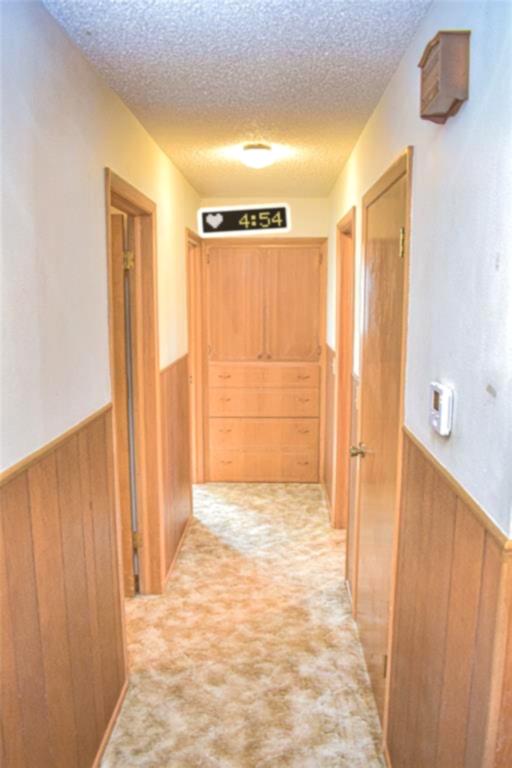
4:54
